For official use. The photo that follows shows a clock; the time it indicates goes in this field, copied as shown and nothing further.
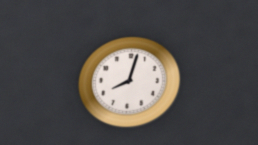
8:02
